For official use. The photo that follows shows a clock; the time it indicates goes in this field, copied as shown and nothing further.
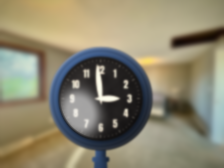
2:59
